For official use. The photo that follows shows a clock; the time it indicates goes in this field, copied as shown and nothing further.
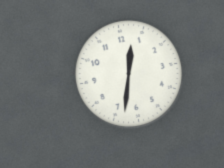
12:33
